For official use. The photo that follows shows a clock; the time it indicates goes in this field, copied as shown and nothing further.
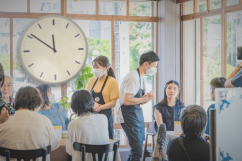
11:51
